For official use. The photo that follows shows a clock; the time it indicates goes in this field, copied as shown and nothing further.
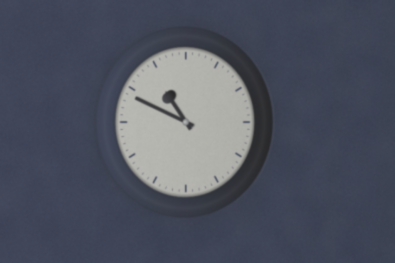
10:49
